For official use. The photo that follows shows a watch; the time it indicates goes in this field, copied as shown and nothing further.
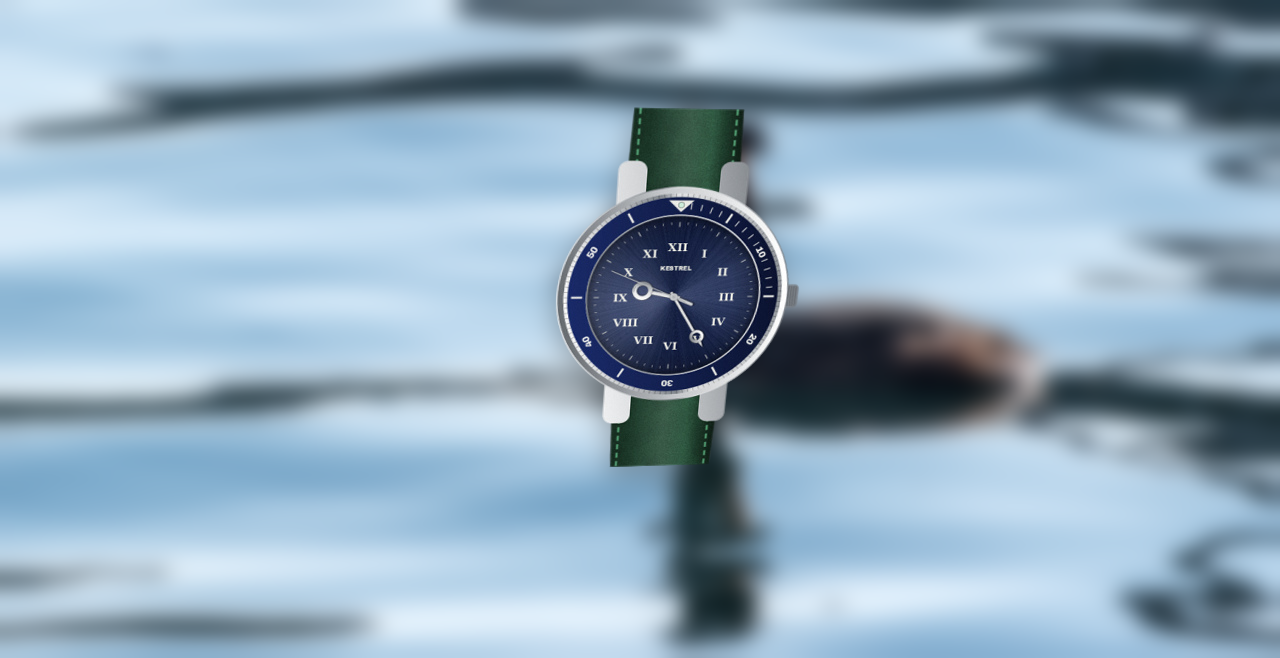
9:24:49
